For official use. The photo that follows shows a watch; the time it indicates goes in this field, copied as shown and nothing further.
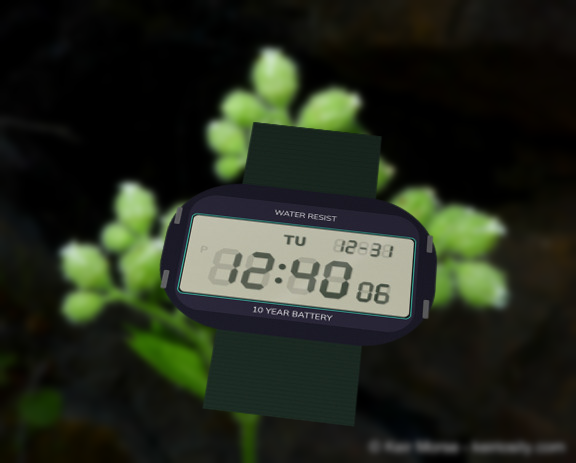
12:40:06
